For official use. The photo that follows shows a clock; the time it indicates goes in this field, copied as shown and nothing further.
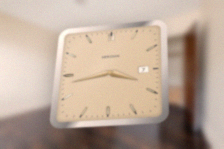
3:43
